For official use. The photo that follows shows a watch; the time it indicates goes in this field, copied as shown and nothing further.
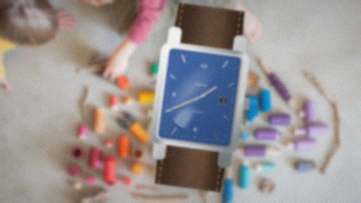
1:40
